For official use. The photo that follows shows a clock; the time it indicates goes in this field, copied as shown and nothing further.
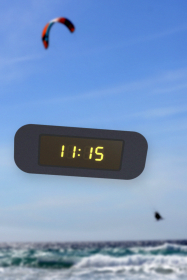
11:15
